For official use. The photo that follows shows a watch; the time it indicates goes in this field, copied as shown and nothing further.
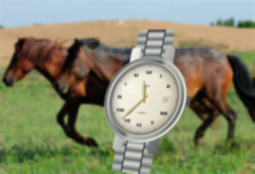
11:37
